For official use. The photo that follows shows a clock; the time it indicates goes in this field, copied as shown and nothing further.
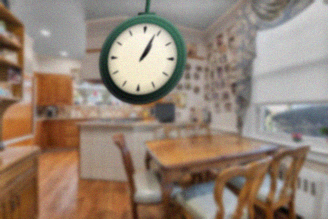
1:04
